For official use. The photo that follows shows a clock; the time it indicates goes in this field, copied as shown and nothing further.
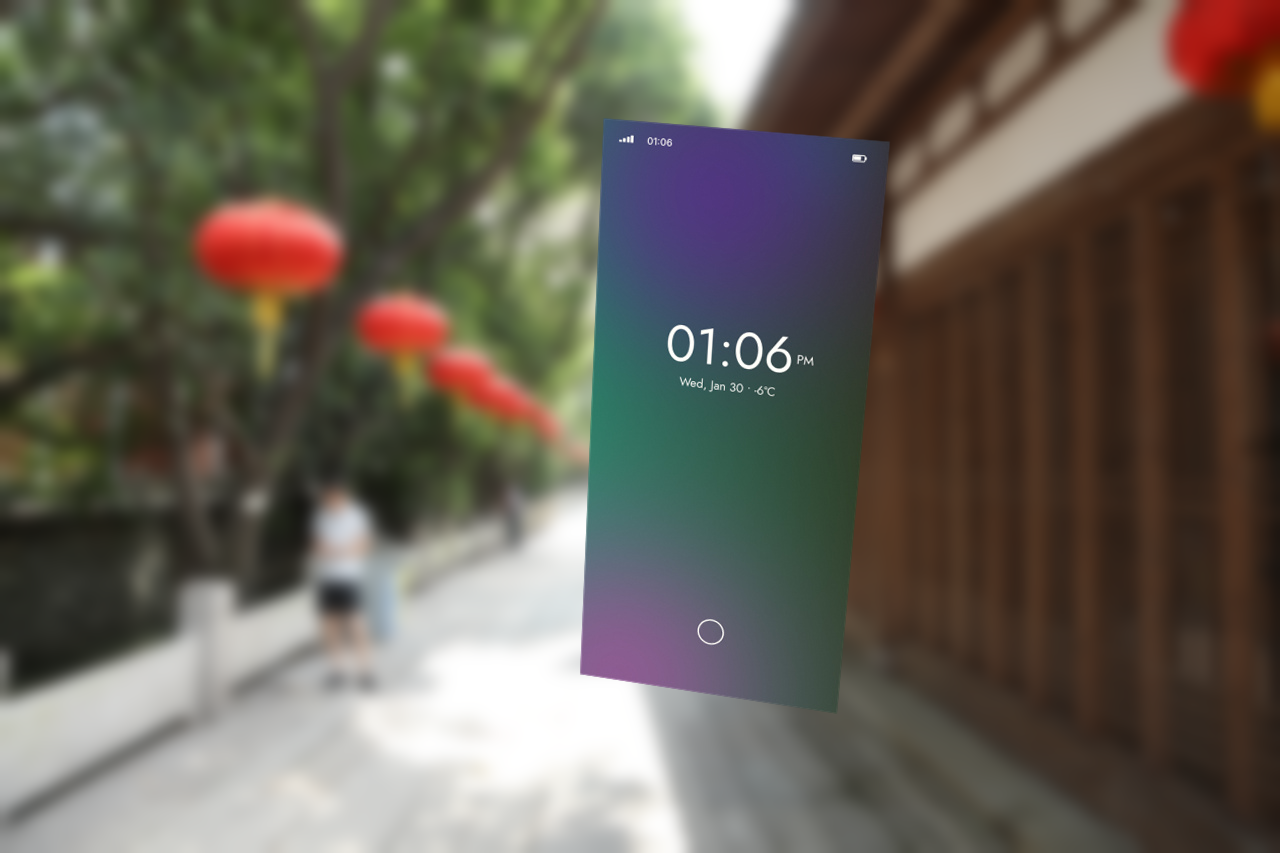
1:06
